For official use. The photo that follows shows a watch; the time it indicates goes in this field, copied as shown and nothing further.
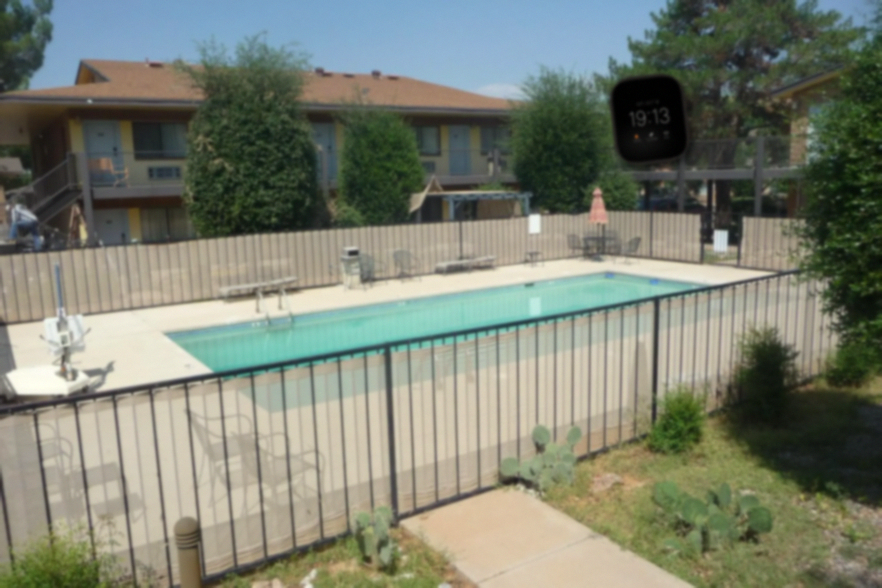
19:13
